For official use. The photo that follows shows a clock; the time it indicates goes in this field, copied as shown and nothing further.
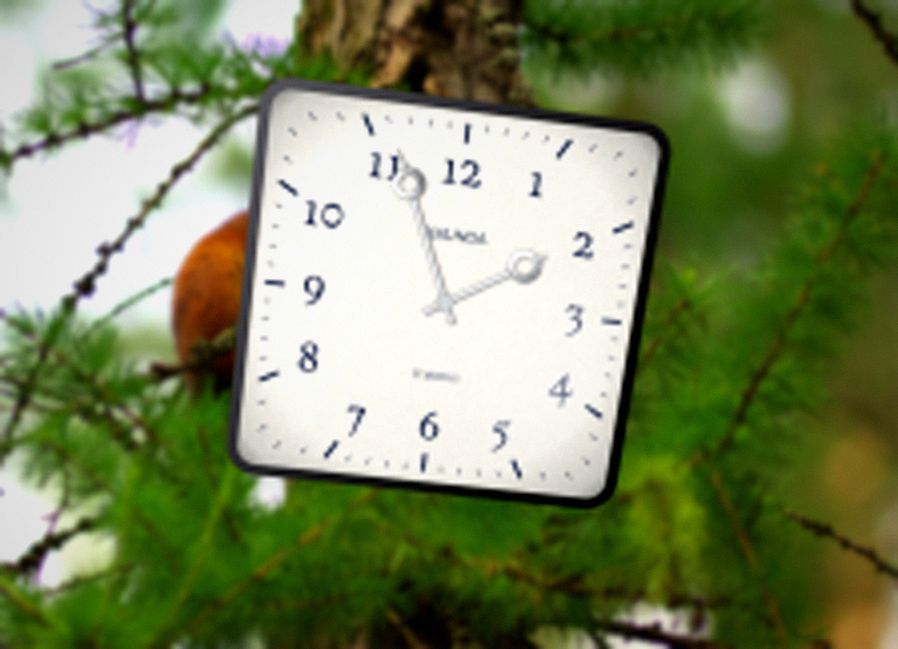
1:56
